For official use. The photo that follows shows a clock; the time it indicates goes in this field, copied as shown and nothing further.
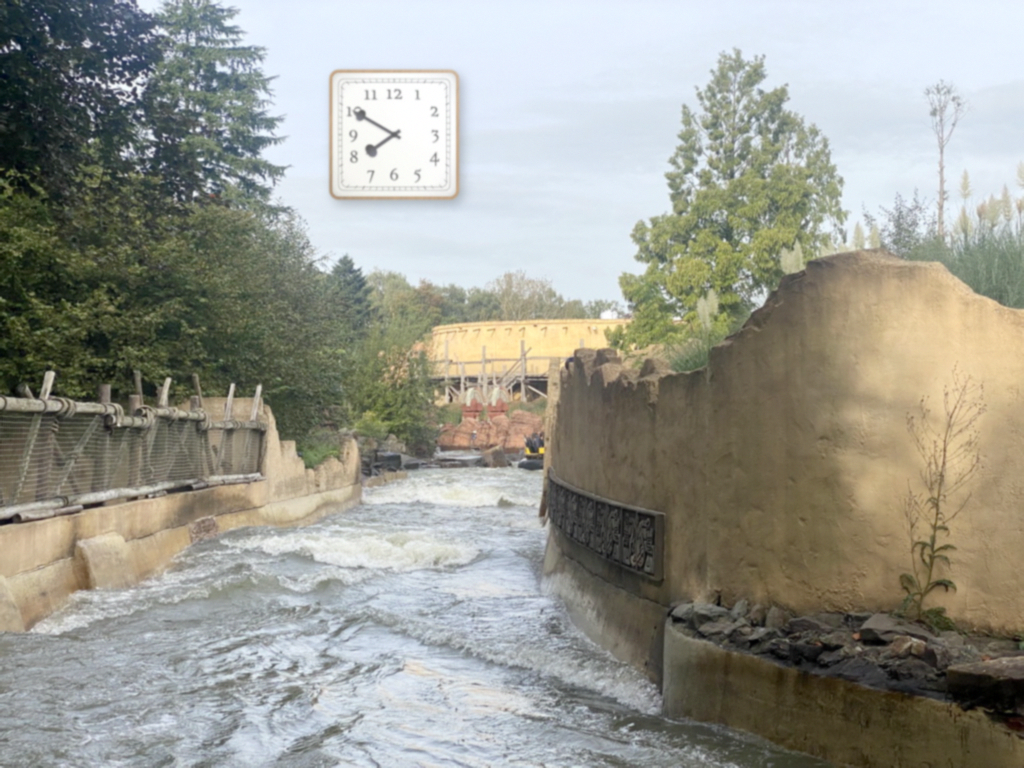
7:50
